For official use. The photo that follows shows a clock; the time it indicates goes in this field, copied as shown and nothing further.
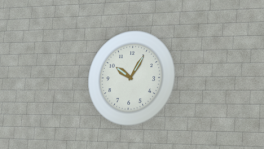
10:05
